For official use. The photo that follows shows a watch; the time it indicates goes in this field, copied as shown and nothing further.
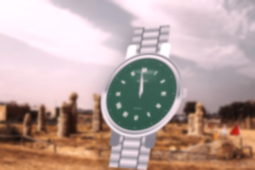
11:59
